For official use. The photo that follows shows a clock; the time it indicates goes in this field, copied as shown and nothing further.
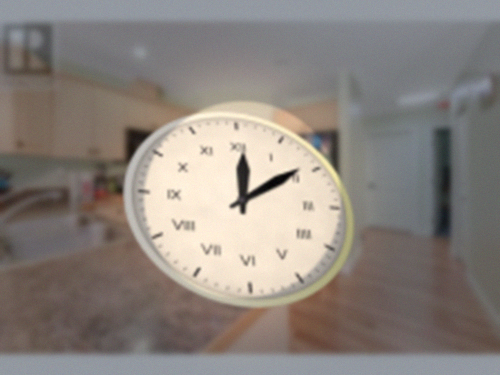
12:09
